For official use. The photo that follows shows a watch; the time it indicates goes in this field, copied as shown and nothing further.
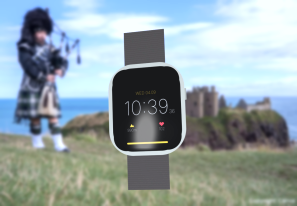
10:39
